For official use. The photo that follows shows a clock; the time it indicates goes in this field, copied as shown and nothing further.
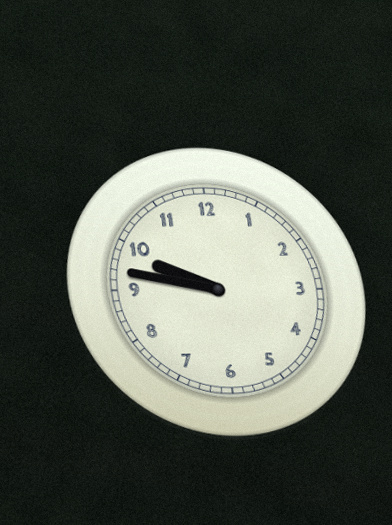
9:47
